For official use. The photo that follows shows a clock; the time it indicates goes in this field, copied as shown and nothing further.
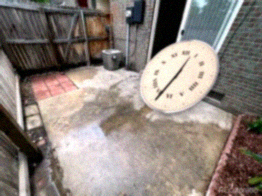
12:34
